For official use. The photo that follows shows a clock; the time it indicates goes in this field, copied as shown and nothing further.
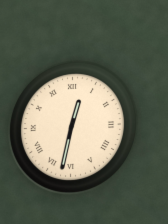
12:32
